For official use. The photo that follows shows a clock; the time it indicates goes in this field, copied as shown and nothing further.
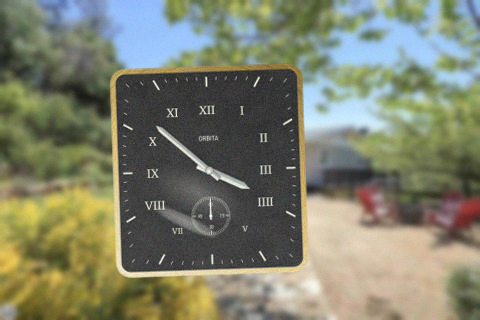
3:52
